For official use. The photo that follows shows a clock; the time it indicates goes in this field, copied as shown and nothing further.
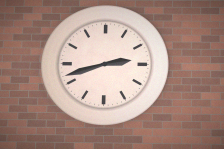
2:42
